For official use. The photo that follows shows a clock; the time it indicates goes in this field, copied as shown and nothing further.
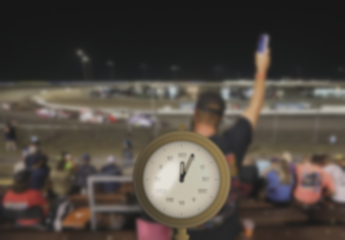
12:04
